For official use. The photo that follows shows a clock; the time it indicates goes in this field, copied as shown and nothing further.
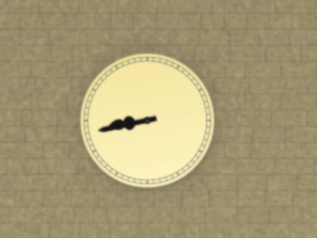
8:43
